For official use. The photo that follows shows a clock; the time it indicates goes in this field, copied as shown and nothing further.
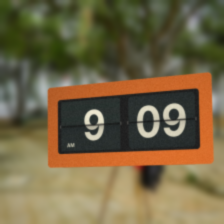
9:09
